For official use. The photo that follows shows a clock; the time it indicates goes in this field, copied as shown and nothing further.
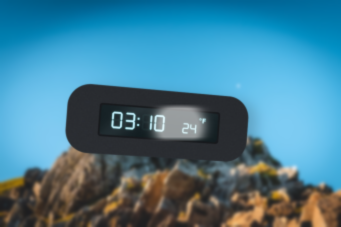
3:10
